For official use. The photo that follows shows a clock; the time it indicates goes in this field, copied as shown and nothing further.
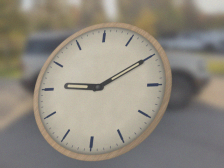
9:10
